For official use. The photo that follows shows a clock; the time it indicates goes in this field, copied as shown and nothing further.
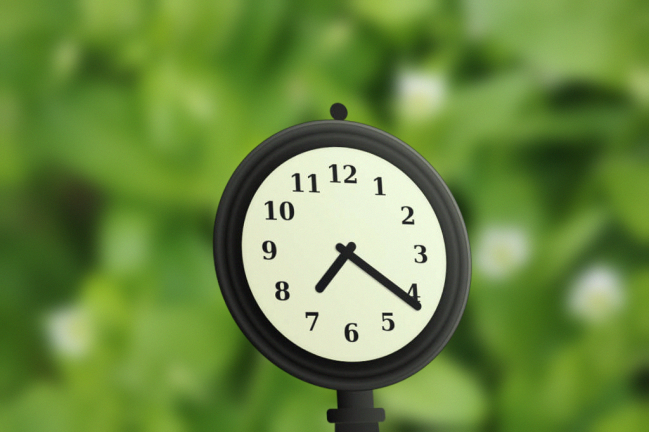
7:21
